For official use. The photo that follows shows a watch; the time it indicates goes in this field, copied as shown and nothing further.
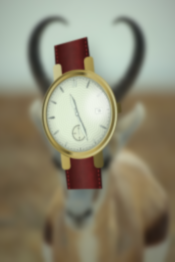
11:27
